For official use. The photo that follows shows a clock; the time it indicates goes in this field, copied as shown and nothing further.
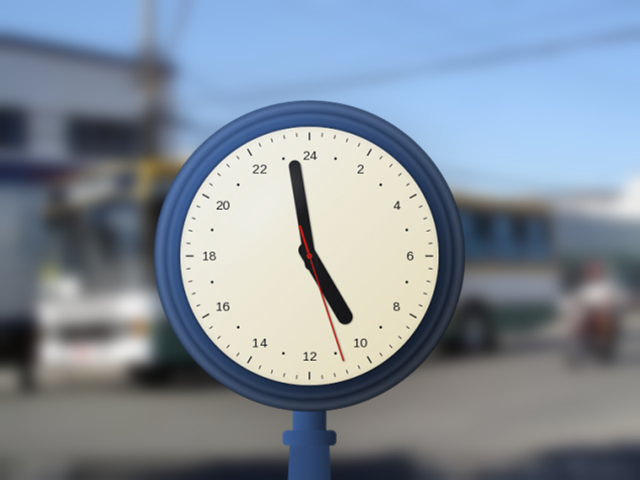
9:58:27
